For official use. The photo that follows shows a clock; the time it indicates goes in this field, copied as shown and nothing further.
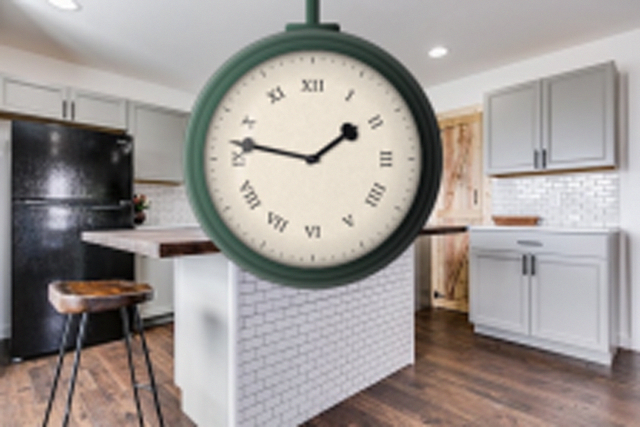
1:47
